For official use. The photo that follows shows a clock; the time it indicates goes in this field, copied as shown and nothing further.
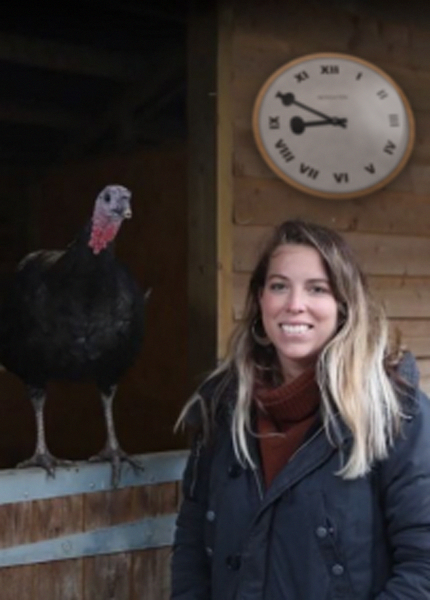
8:50
